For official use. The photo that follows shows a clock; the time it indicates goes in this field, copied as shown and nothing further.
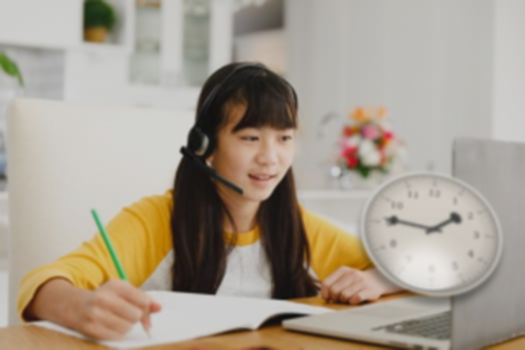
1:46
